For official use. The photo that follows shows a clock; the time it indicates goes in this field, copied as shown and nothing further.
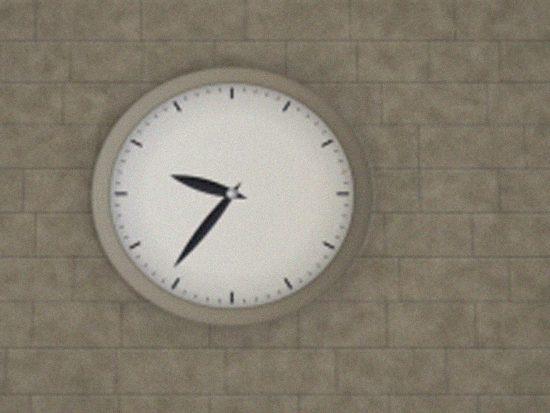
9:36
